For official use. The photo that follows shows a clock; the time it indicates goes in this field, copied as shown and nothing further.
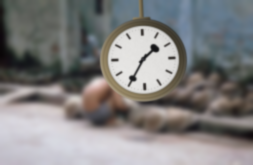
1:35
